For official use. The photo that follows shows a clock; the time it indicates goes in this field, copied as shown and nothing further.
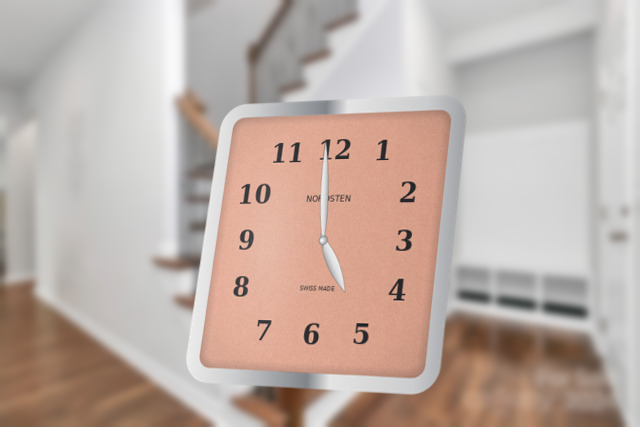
4:59
